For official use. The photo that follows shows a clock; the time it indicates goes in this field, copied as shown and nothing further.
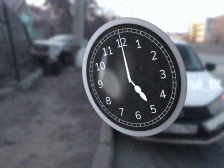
5:00
